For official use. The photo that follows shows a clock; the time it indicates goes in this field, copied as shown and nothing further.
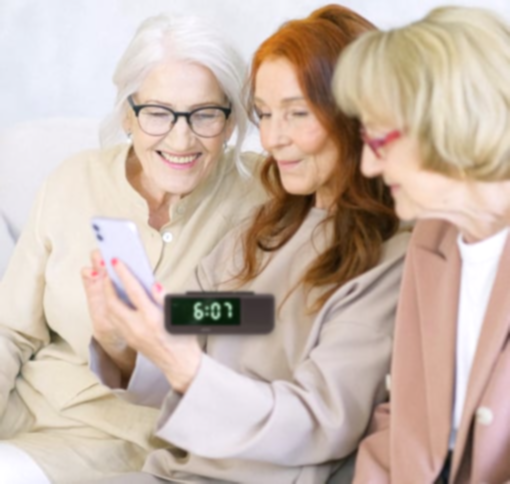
6:07
